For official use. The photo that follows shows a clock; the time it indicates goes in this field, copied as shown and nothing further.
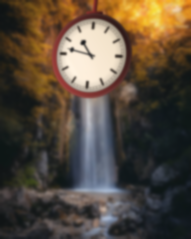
10:47
